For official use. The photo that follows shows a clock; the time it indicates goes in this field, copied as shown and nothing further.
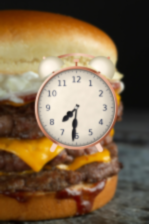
7:31
